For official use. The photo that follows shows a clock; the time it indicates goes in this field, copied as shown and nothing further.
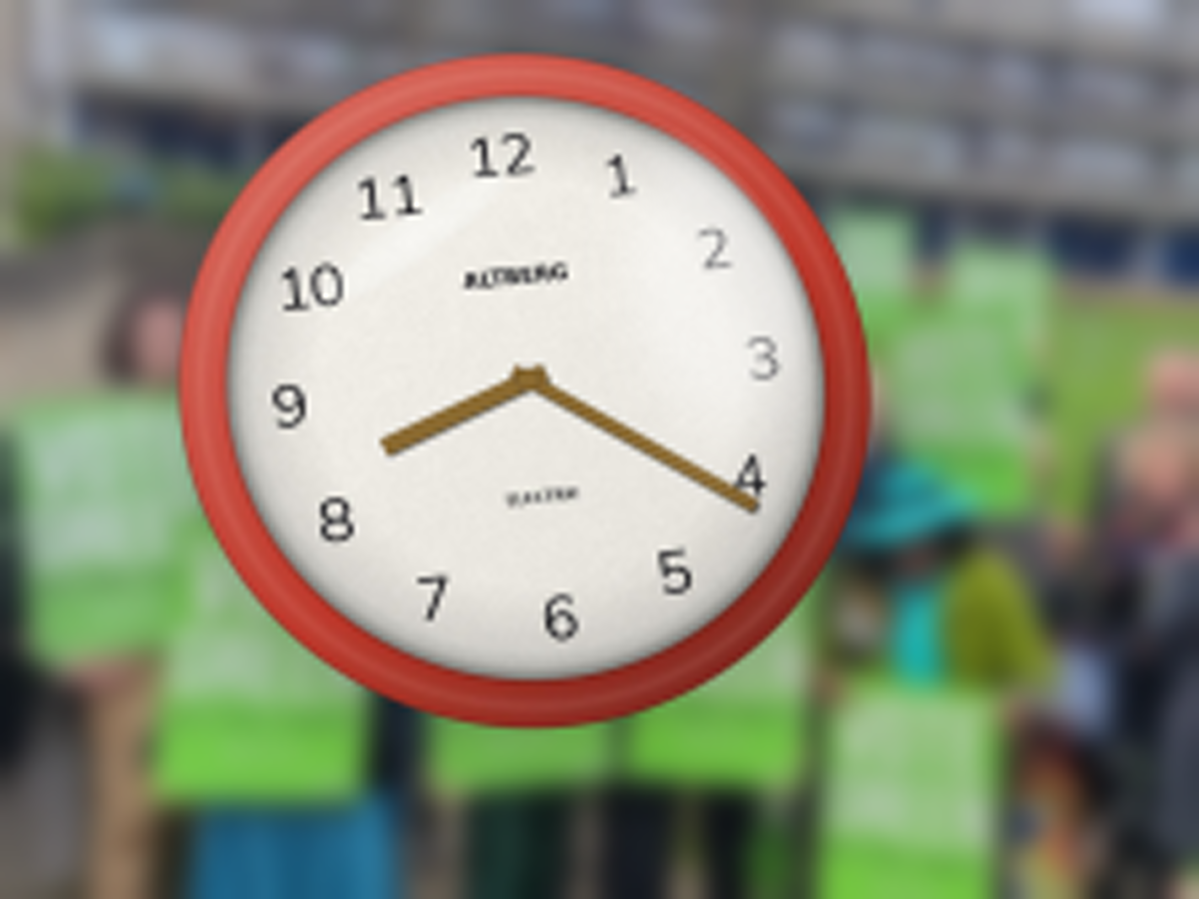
8:21
